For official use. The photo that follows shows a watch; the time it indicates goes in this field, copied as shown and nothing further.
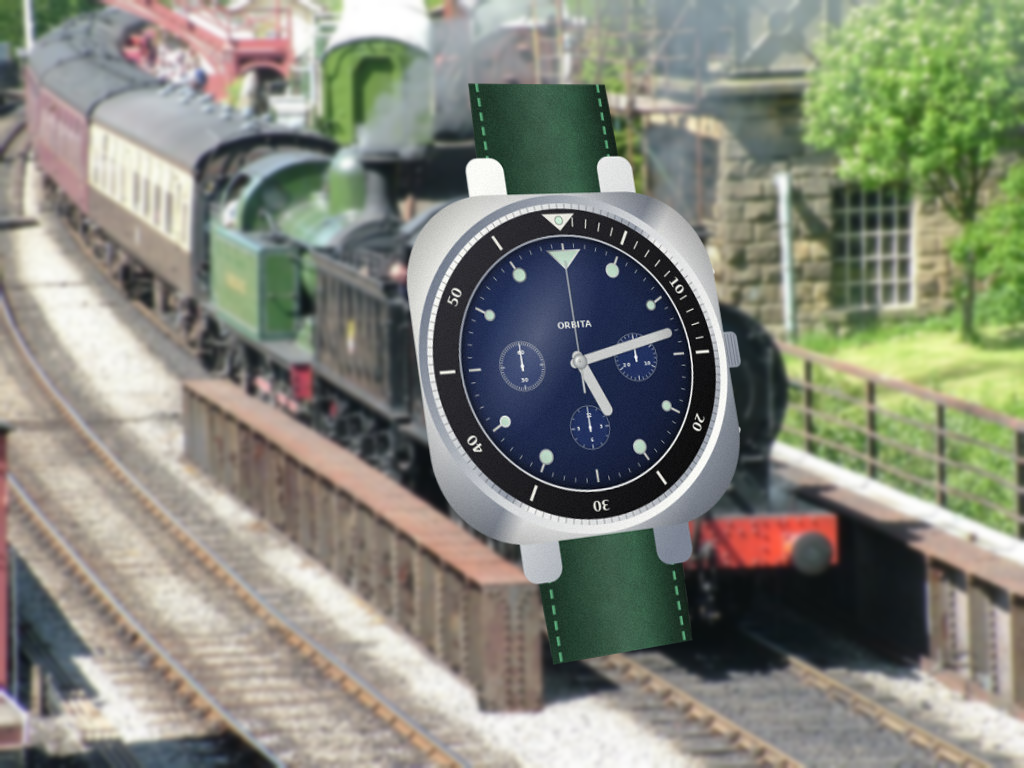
5:13
